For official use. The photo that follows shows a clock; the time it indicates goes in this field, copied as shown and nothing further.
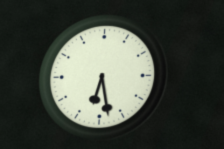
6:28
